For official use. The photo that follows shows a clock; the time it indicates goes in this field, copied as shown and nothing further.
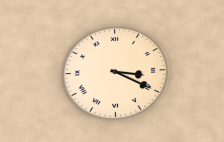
3:20
